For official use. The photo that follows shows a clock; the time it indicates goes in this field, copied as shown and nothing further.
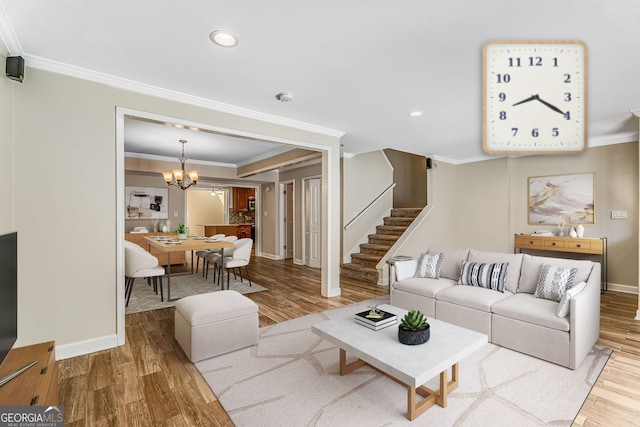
8:20
